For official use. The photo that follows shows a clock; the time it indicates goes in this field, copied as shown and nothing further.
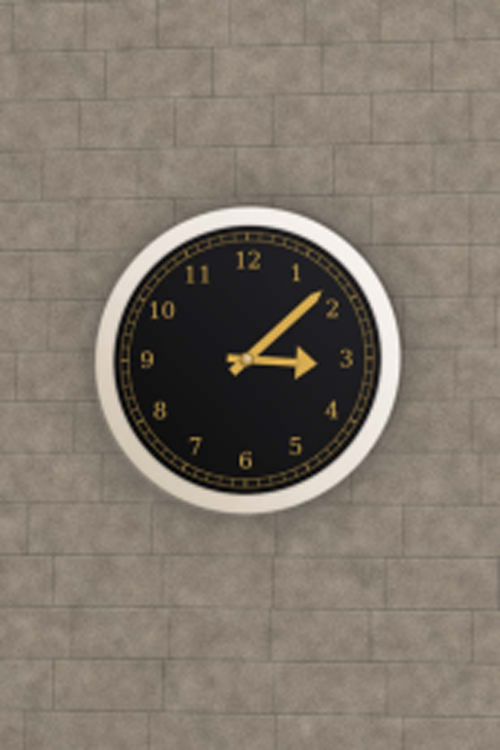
3:08
